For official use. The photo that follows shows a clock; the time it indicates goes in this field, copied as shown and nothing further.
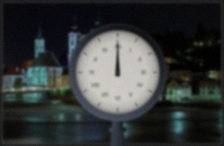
12:00
